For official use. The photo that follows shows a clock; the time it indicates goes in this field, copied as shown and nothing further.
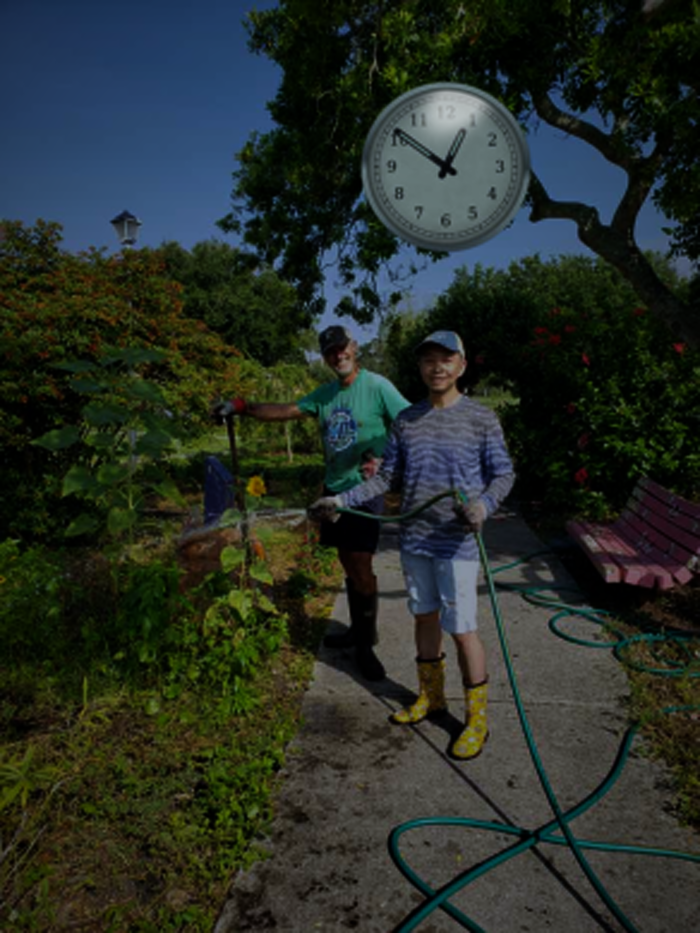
12:51
